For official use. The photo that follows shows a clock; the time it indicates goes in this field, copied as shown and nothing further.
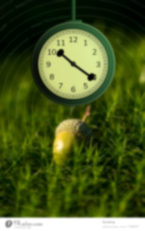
10:21
